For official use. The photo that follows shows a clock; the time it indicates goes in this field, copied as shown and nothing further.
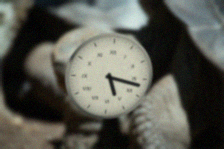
5:17
